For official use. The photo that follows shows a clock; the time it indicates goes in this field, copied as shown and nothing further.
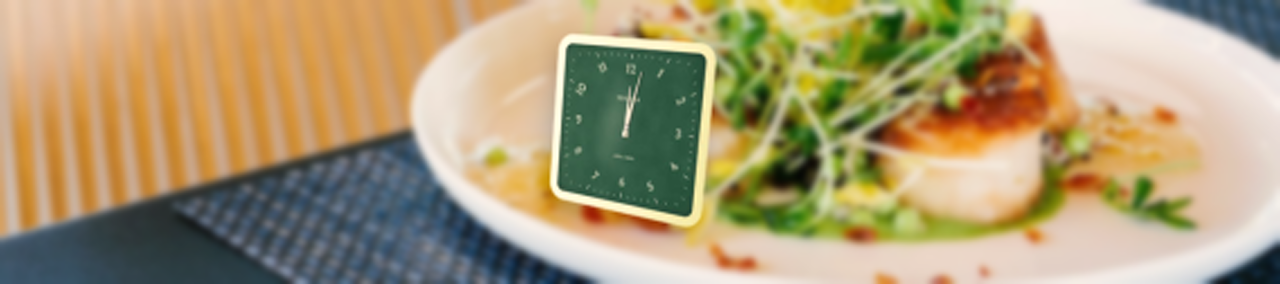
12:02
